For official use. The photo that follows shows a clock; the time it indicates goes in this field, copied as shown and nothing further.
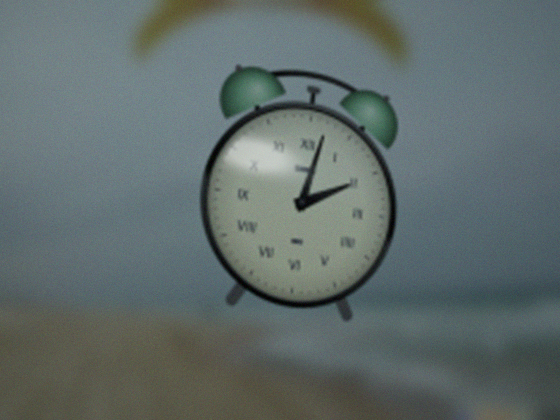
2:02
